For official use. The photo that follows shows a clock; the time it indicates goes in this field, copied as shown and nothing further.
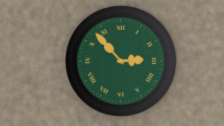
2:53
